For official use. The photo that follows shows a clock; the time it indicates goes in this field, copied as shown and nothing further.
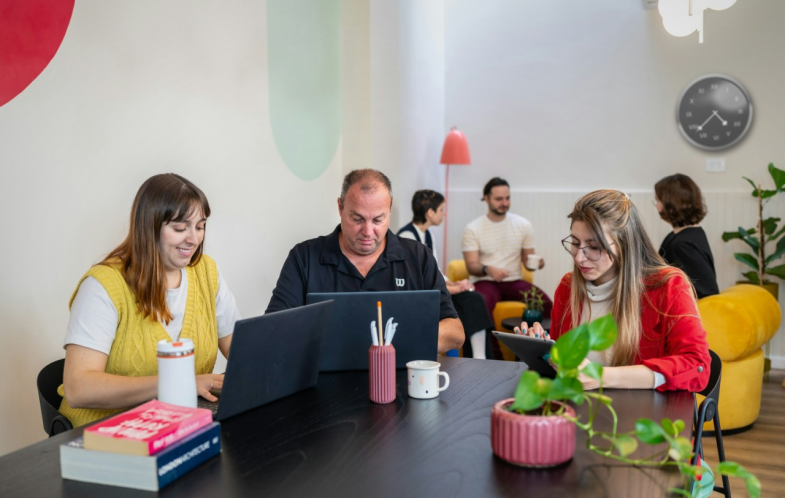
4:38
